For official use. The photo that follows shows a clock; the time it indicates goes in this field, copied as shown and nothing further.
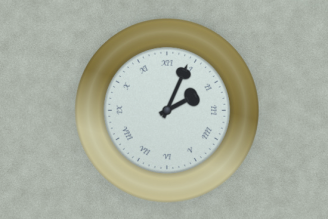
2:04
